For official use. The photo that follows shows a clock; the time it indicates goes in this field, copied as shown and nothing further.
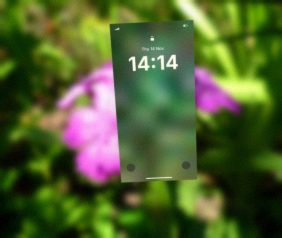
14:14
